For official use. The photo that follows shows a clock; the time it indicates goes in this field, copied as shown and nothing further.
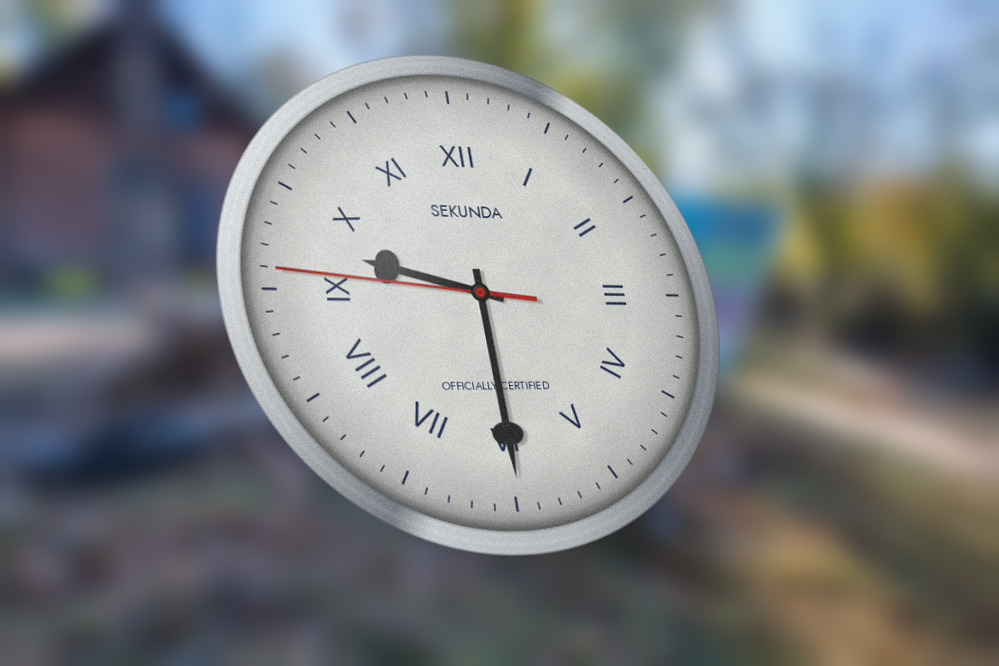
9:29:46
